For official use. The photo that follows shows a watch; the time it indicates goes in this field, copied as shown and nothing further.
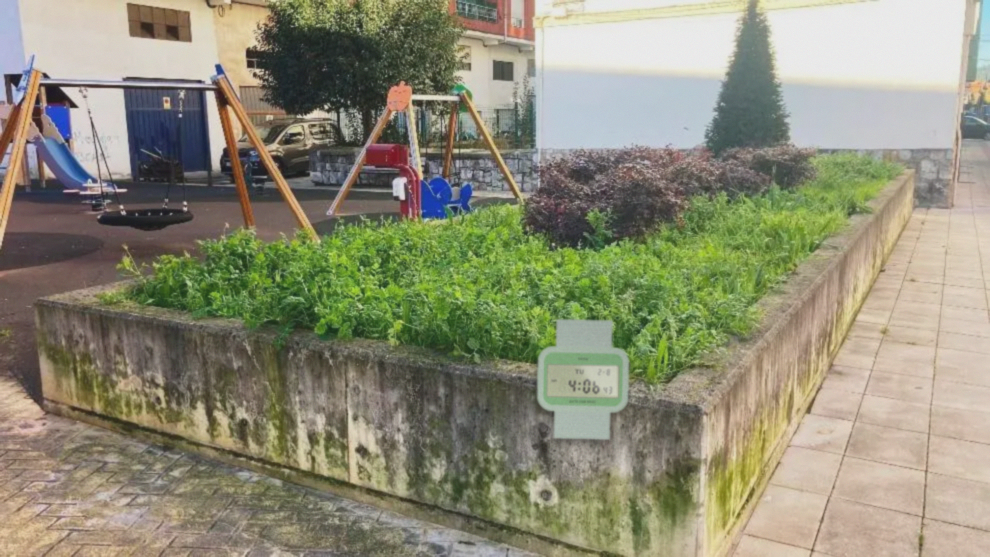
4:06
